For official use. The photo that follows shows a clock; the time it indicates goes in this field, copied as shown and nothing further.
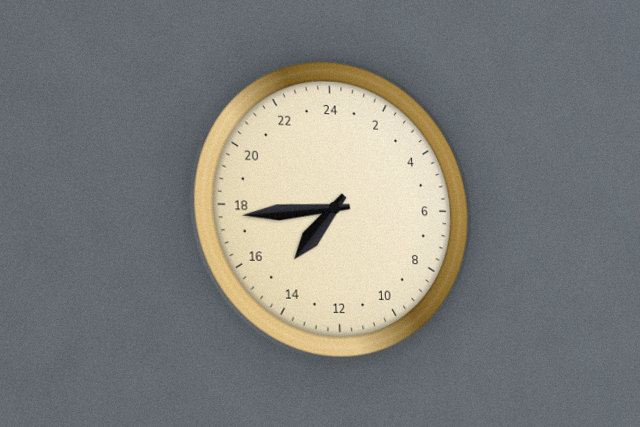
14:44
